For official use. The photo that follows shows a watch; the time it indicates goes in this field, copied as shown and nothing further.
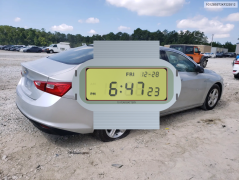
6:47:23
